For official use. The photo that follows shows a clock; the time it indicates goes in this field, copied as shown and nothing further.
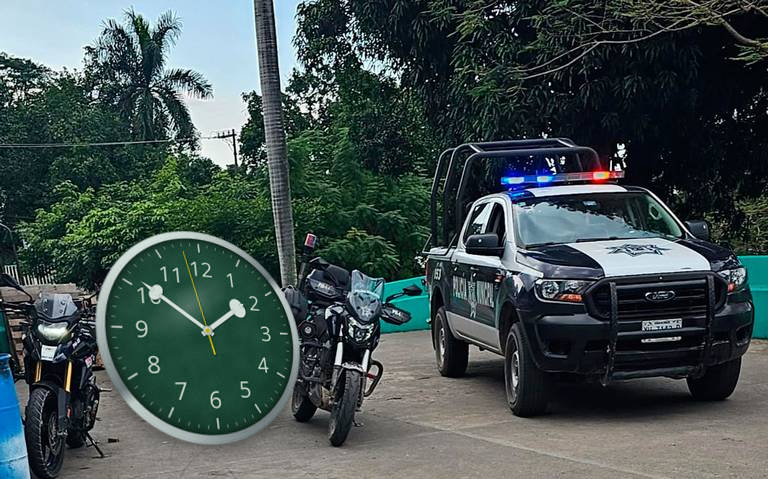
1:50:58
